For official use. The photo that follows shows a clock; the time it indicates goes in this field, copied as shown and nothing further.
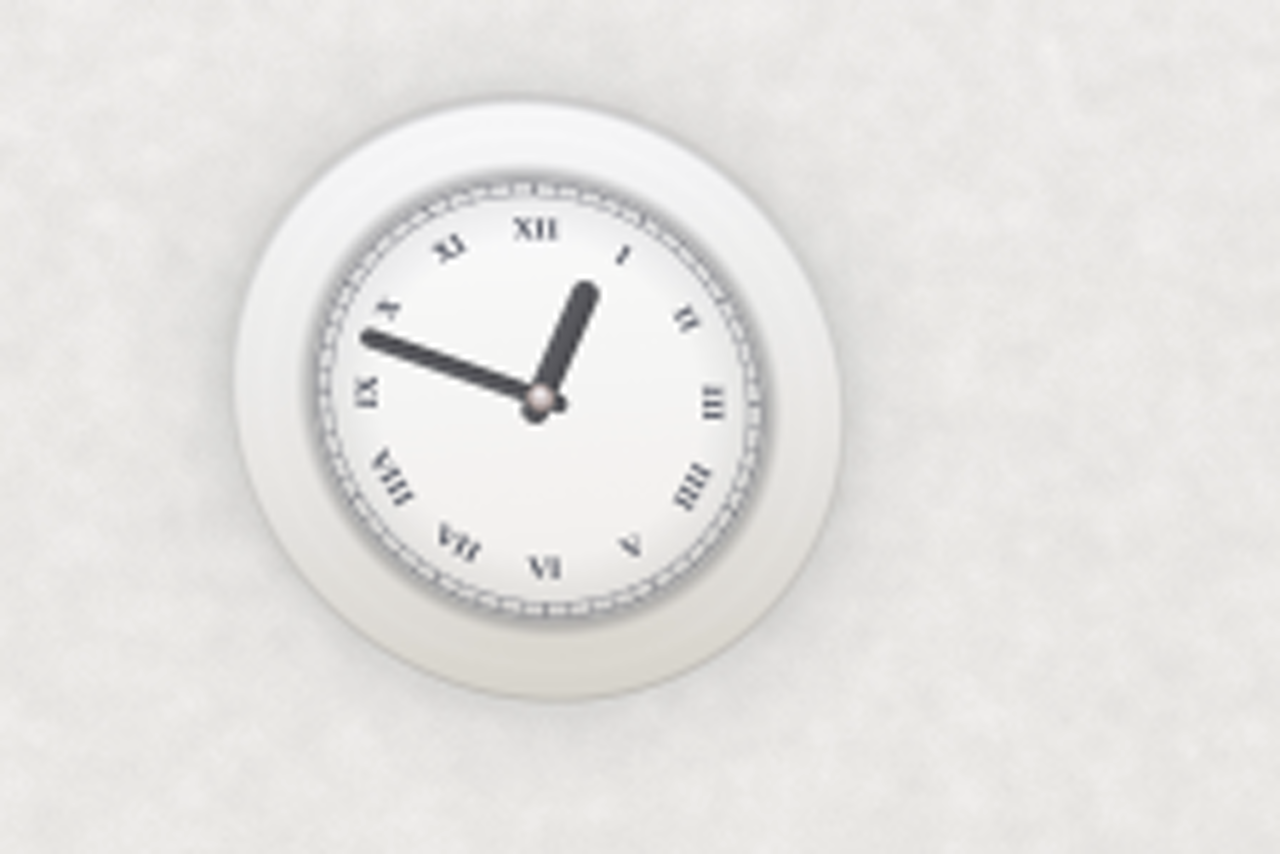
12:48
